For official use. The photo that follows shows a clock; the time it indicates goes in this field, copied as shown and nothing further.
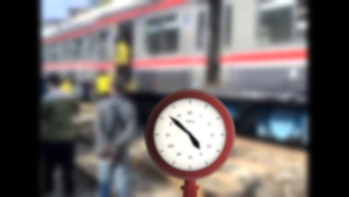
4:52
